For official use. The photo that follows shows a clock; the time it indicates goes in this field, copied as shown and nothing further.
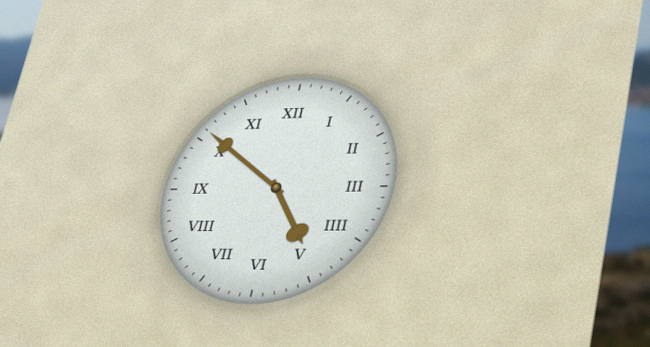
4:51
